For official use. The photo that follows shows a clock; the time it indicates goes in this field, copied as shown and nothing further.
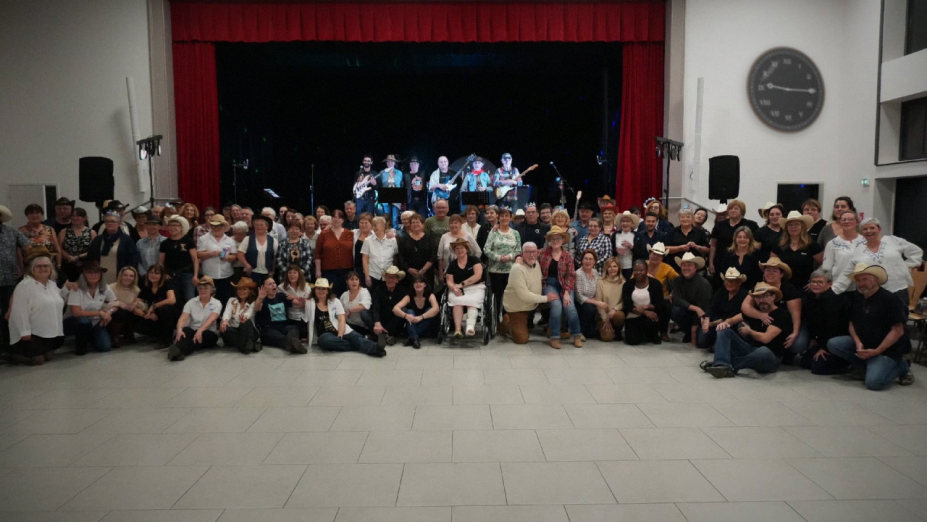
9:15
